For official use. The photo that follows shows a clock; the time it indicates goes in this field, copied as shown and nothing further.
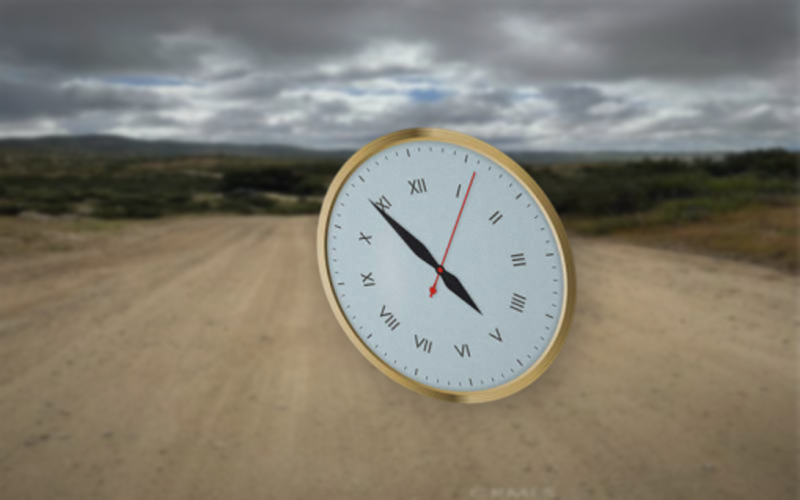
4:54:06
